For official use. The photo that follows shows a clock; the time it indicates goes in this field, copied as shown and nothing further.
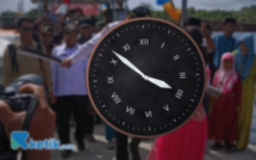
3:52
